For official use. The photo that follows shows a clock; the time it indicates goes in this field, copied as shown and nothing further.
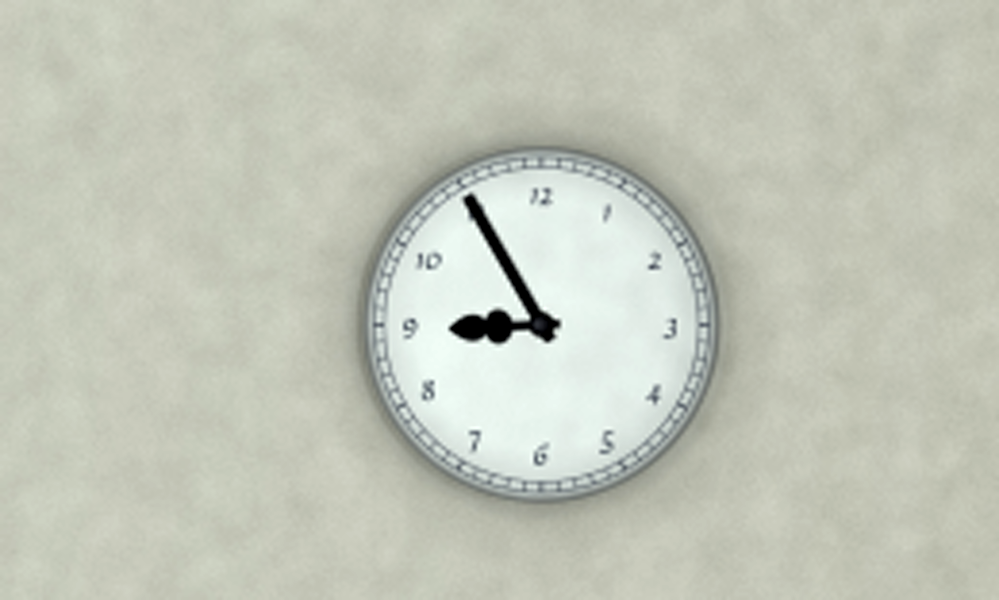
8:55
